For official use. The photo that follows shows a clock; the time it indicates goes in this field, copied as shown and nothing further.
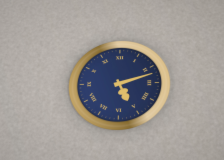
5:12
